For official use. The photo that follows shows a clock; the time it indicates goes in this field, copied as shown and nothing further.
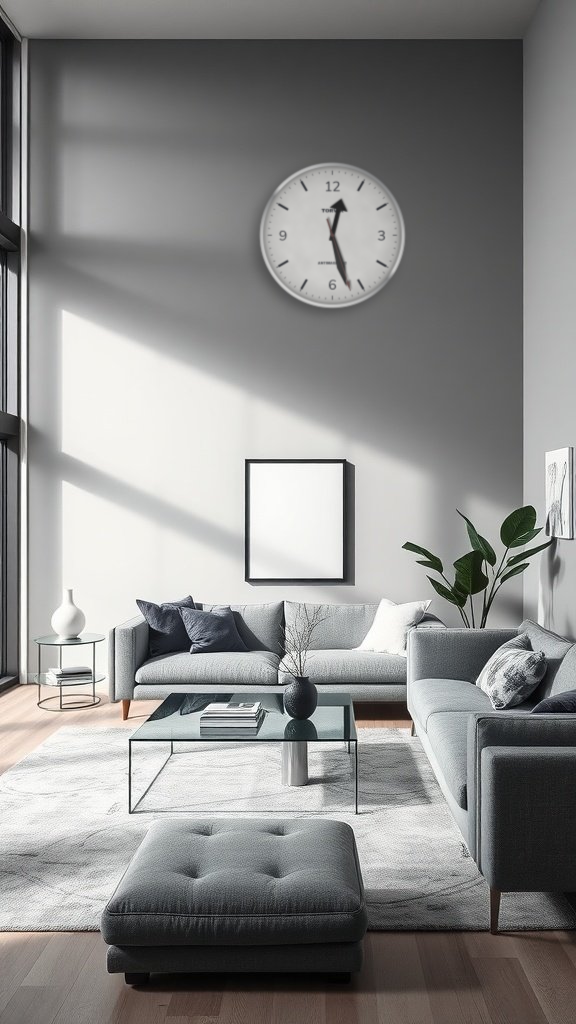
12:27:27
